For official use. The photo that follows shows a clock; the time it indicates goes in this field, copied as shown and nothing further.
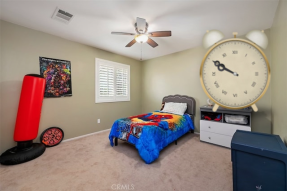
9:50
